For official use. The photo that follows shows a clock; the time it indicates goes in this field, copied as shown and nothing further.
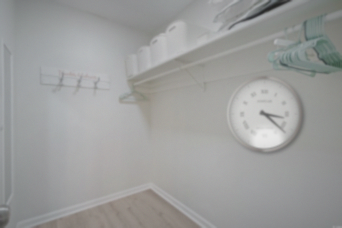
3:22
